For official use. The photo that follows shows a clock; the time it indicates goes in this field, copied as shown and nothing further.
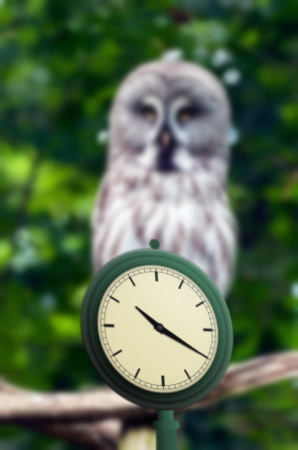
10:20
